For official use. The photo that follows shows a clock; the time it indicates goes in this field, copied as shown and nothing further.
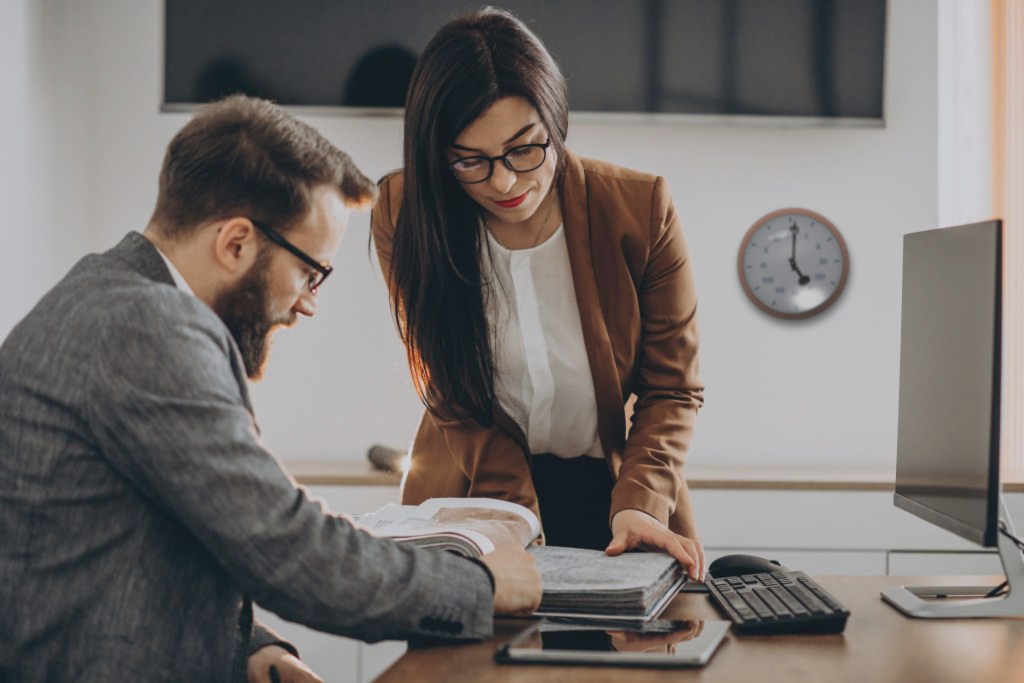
5:01
